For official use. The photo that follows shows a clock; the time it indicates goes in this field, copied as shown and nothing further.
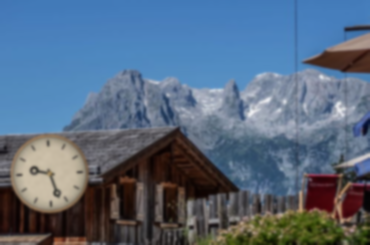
9:27
